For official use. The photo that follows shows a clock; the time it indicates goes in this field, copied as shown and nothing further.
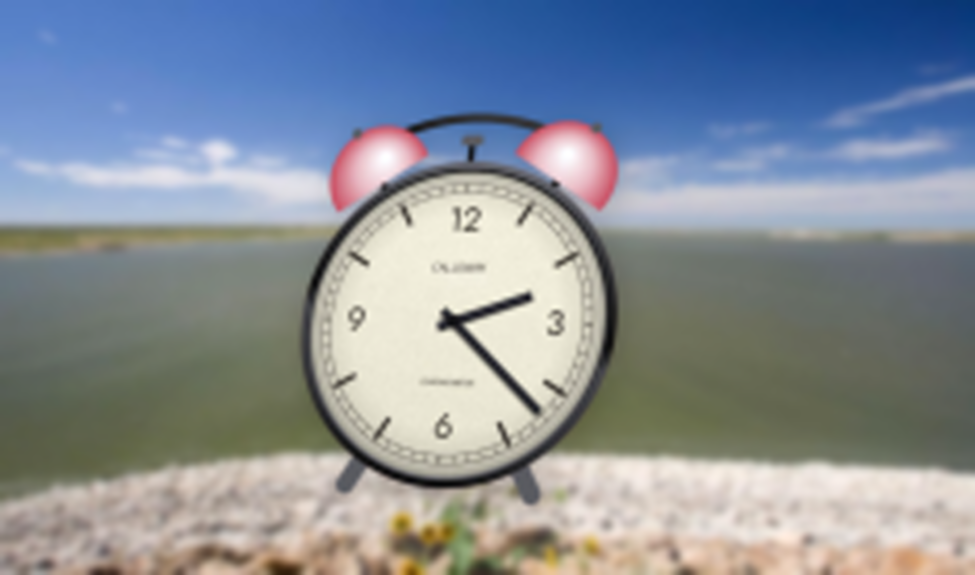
2:22
